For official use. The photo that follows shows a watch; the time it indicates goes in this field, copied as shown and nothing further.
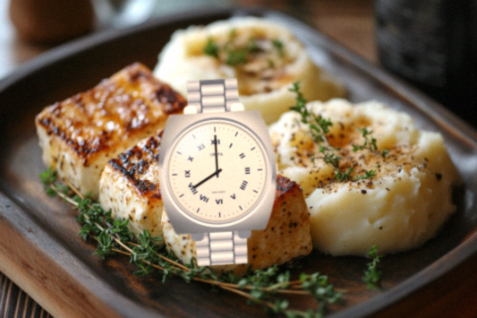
8:00
